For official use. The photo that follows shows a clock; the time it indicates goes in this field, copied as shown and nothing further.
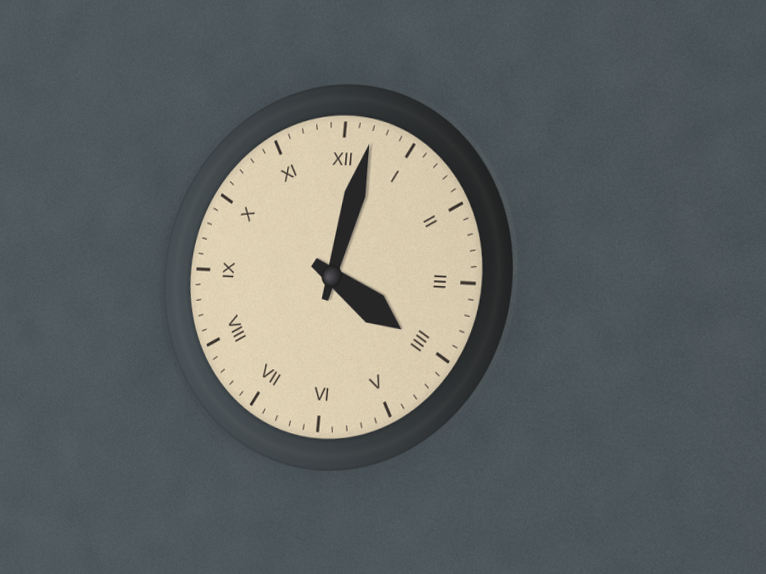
4:02
